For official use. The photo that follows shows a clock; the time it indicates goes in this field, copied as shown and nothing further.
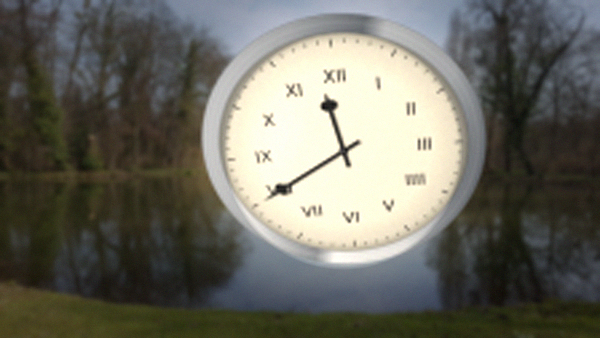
11:40
